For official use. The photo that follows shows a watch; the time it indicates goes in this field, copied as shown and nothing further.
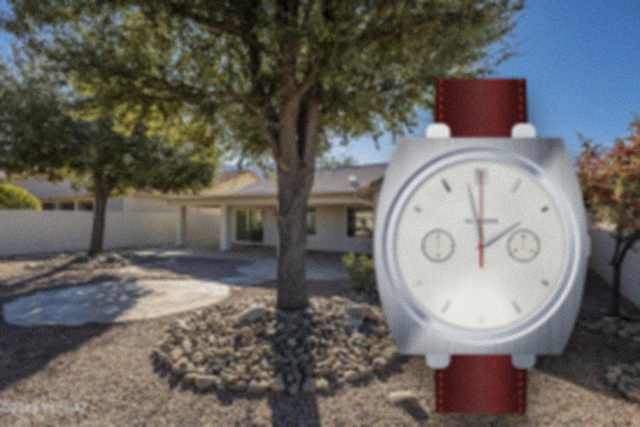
1:58
